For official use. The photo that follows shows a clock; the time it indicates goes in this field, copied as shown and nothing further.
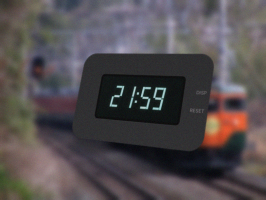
21:59
